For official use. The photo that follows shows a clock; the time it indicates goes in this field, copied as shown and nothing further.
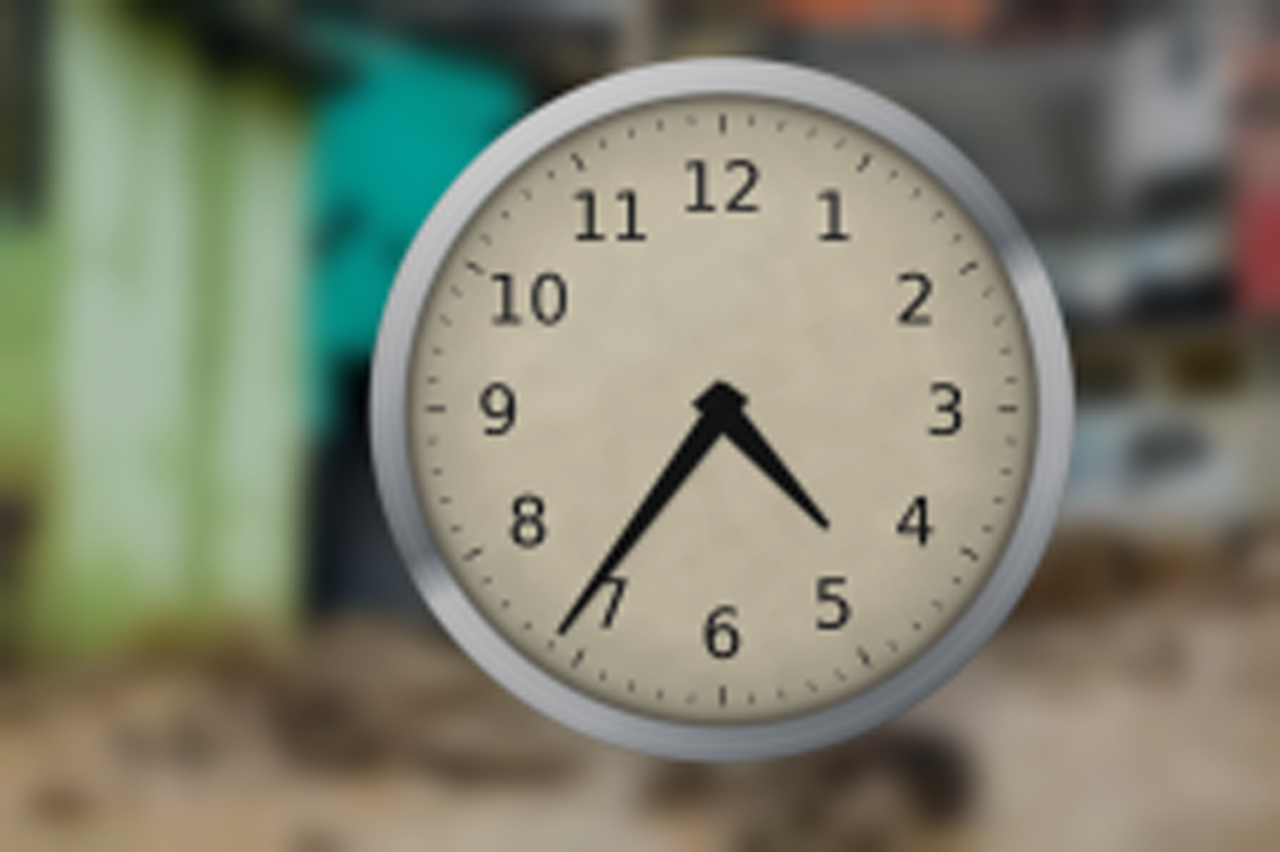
4:36
